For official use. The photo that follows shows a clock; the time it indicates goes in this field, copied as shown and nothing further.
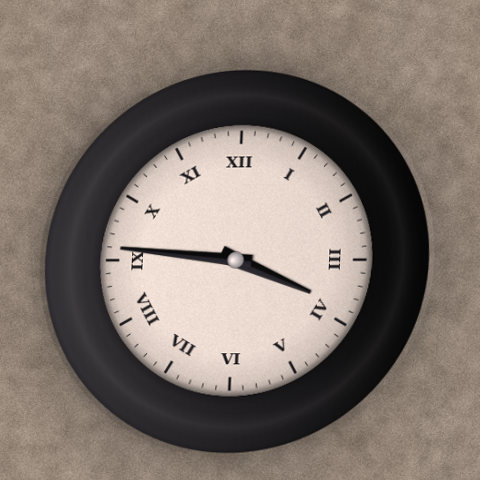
3:46
